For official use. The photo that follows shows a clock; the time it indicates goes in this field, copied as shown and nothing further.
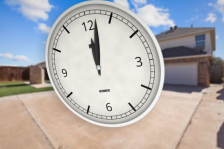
12:02
